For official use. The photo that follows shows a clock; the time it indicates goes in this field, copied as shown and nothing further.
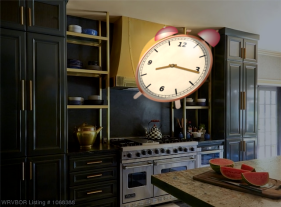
8:16
